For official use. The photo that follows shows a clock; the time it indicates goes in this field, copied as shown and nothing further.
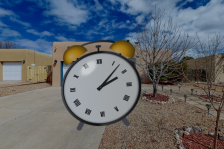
2:07
